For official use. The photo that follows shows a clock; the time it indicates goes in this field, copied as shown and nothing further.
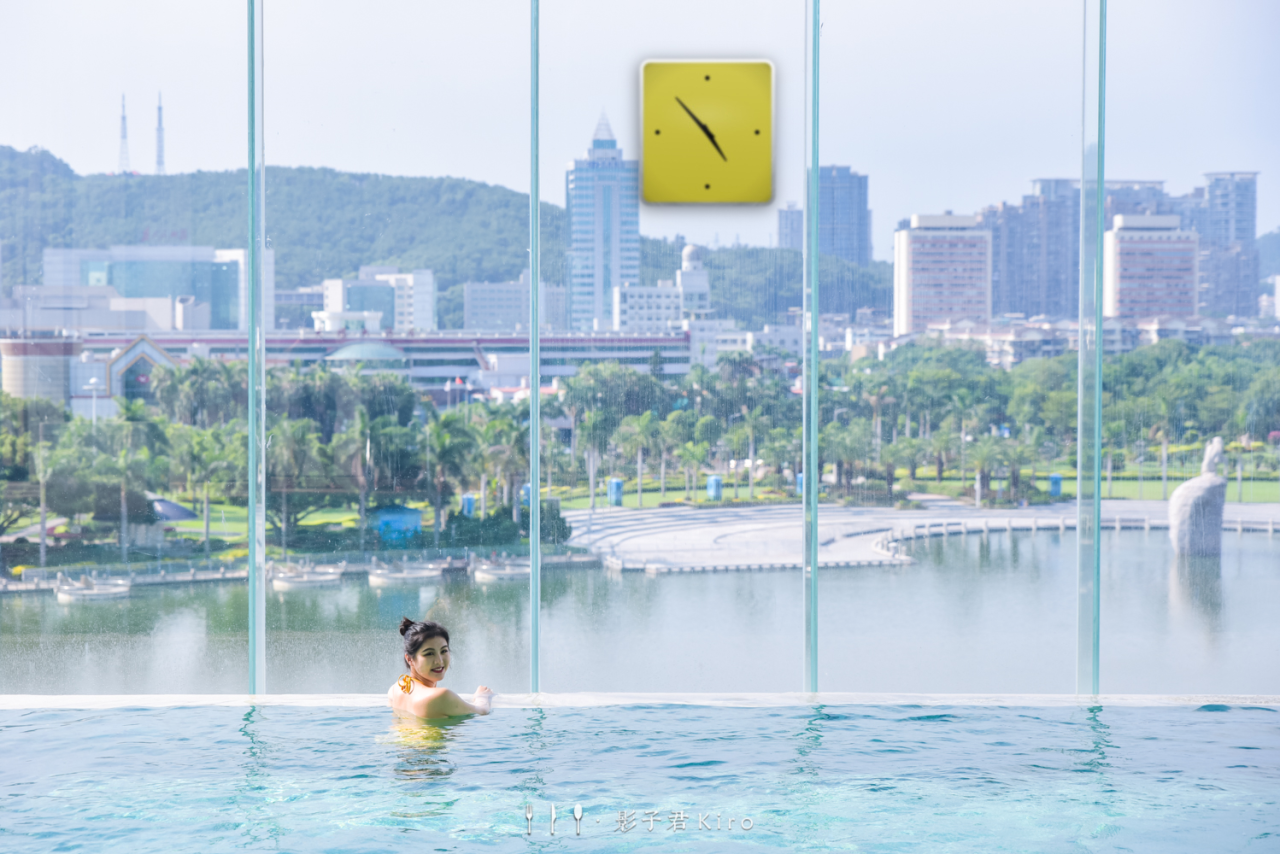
4:53
